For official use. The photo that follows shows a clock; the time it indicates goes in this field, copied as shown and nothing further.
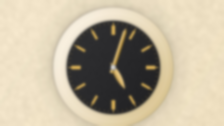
5:03
